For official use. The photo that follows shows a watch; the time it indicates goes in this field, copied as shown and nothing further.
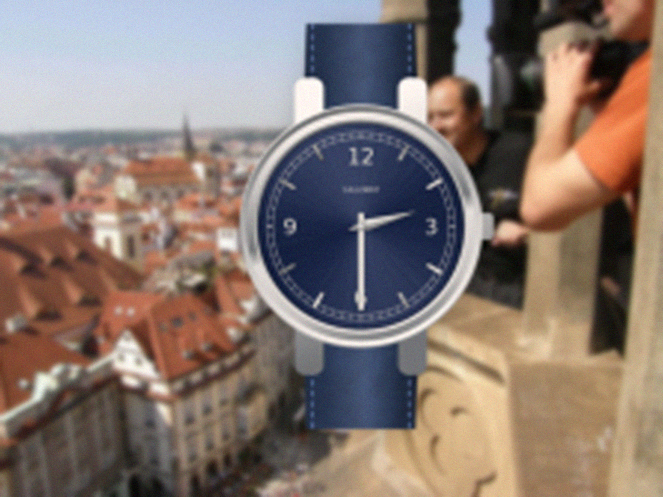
2:30
